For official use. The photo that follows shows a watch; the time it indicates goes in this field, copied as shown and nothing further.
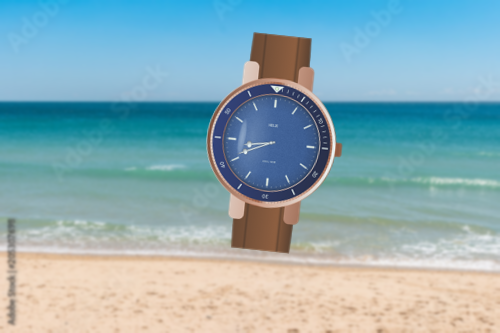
8:41
